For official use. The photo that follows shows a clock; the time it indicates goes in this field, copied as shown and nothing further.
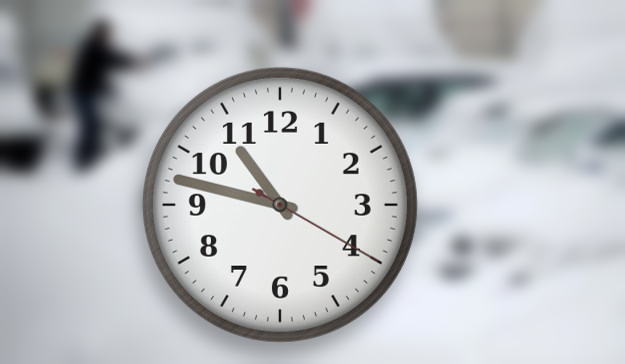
10:47:20
